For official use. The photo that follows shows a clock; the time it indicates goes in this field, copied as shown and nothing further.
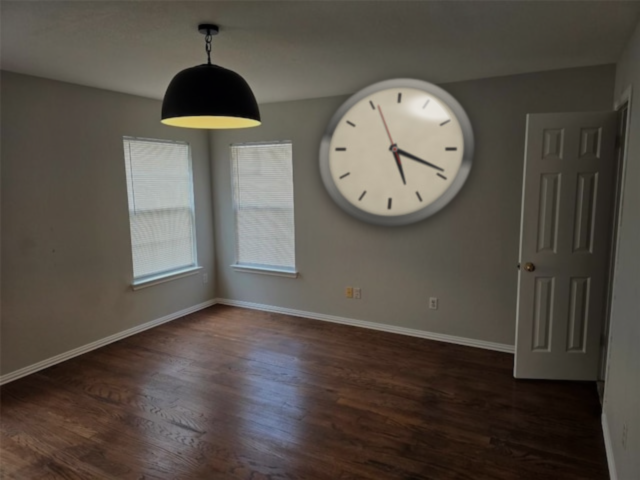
5:18:56
